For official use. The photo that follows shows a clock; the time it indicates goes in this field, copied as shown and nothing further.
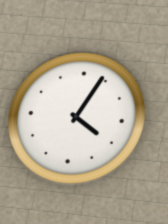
4:04
